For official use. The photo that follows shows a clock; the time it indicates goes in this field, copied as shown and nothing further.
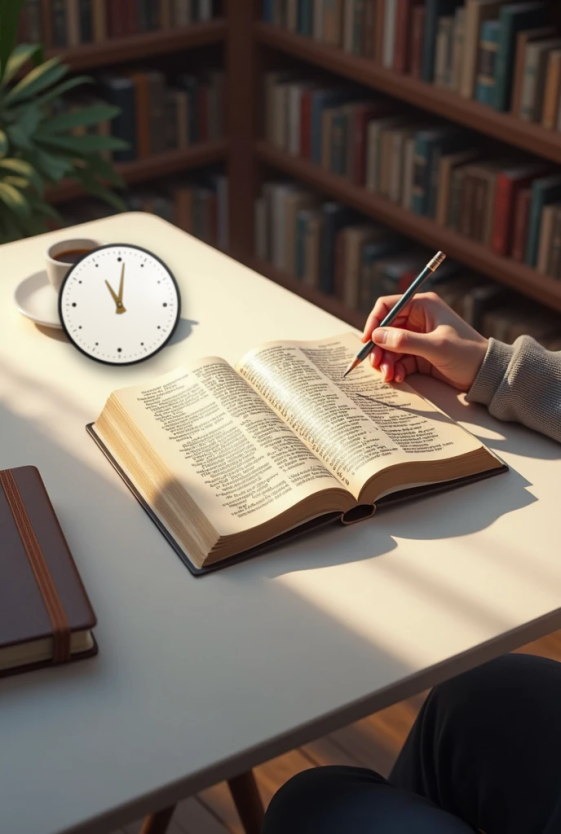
11:01
